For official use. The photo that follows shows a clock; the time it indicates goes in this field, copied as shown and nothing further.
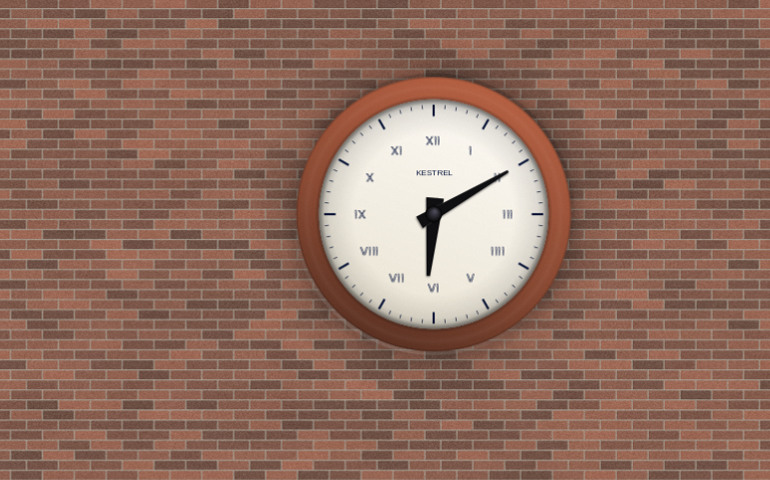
6:10
